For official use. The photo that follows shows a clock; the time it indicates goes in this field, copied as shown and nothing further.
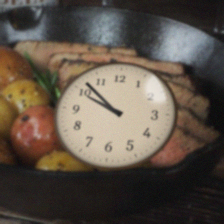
9:52
